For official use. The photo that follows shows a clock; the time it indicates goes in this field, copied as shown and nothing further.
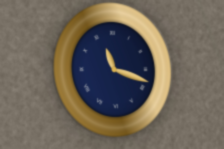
11:18
